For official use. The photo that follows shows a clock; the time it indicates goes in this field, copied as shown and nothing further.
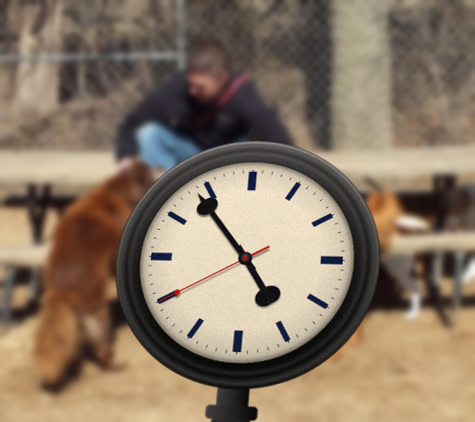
4:53:40
